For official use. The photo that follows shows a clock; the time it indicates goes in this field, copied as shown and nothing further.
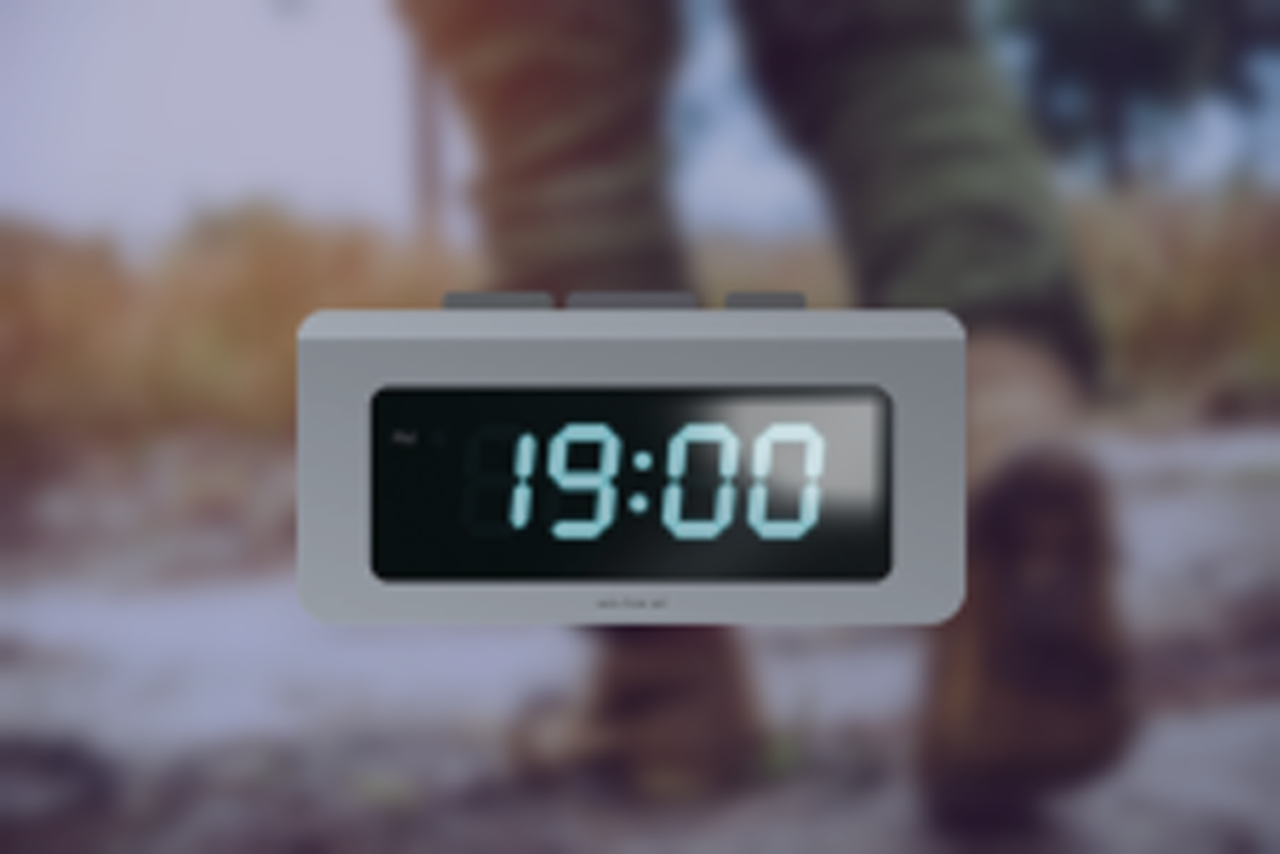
19:00
